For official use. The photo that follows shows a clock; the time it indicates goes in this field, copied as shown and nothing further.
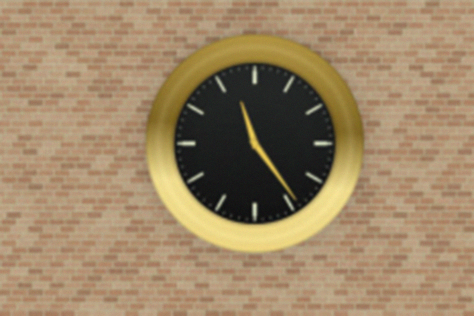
11:24
